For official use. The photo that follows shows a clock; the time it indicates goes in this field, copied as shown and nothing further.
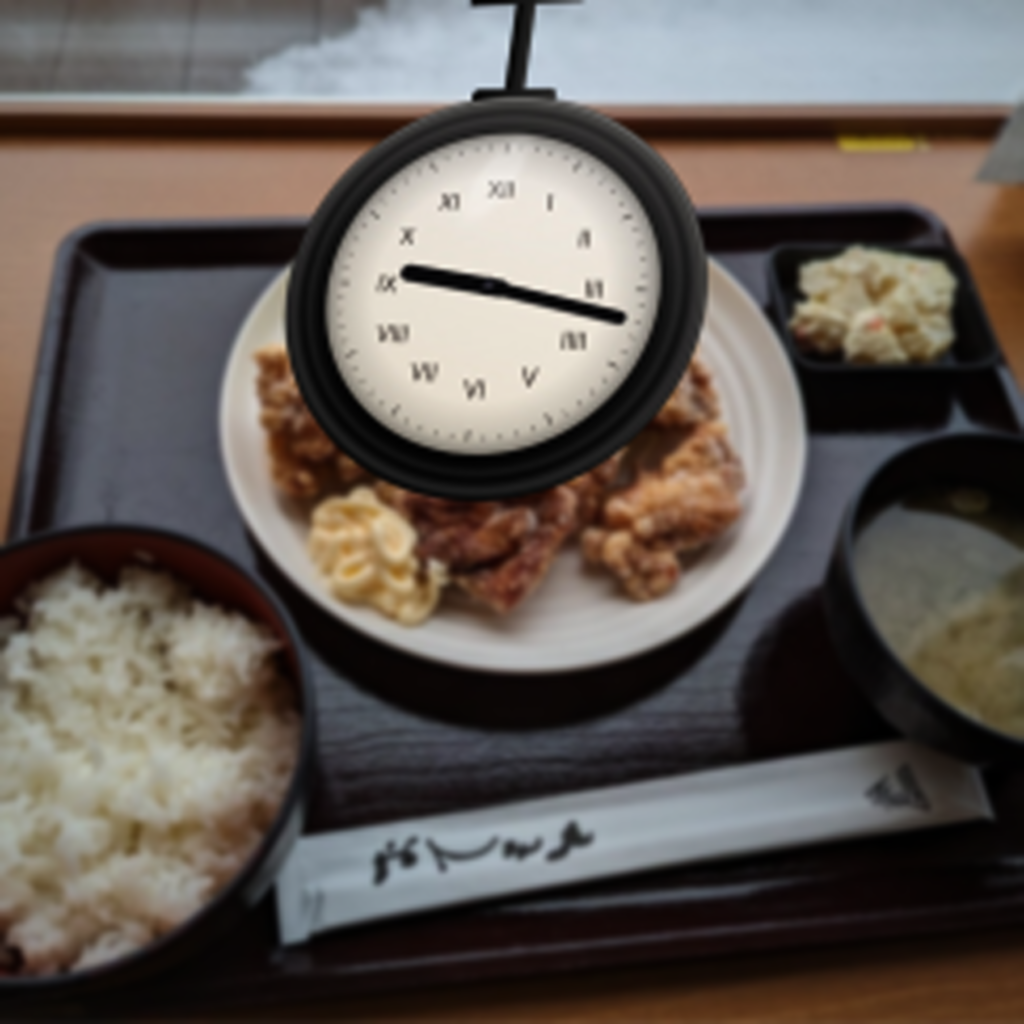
9:17
